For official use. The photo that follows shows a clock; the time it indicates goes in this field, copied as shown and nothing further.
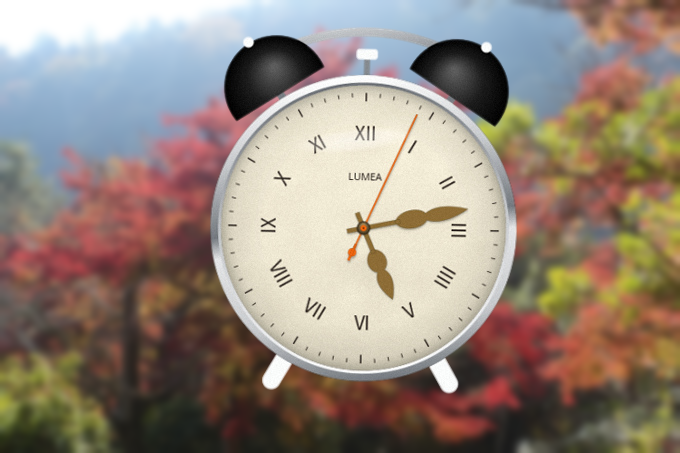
5:13:04
